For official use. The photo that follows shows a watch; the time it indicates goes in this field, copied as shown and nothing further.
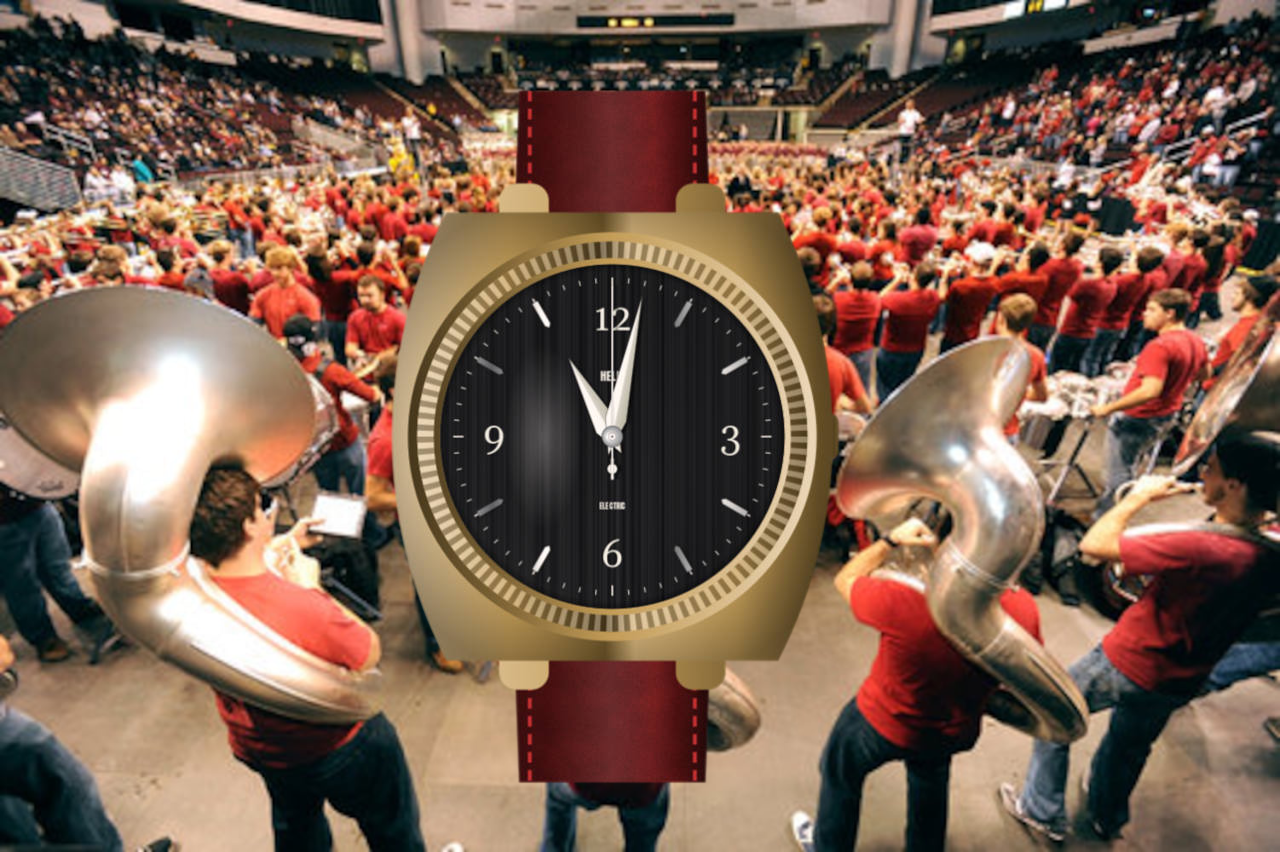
11:02:00
